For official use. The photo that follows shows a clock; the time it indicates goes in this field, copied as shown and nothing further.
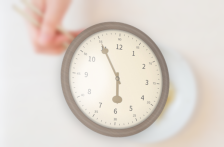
5:55
